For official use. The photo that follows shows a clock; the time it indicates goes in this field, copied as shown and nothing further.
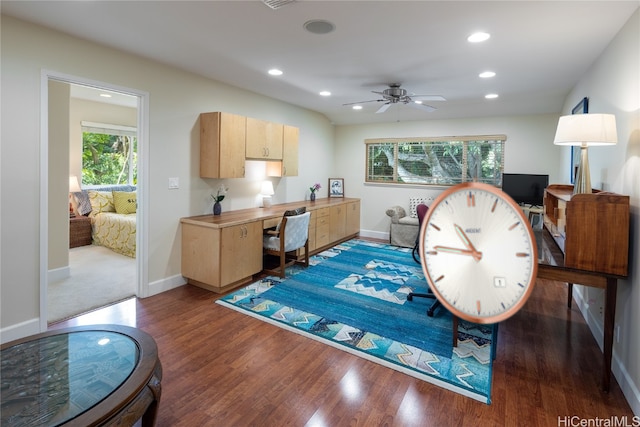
10:46
